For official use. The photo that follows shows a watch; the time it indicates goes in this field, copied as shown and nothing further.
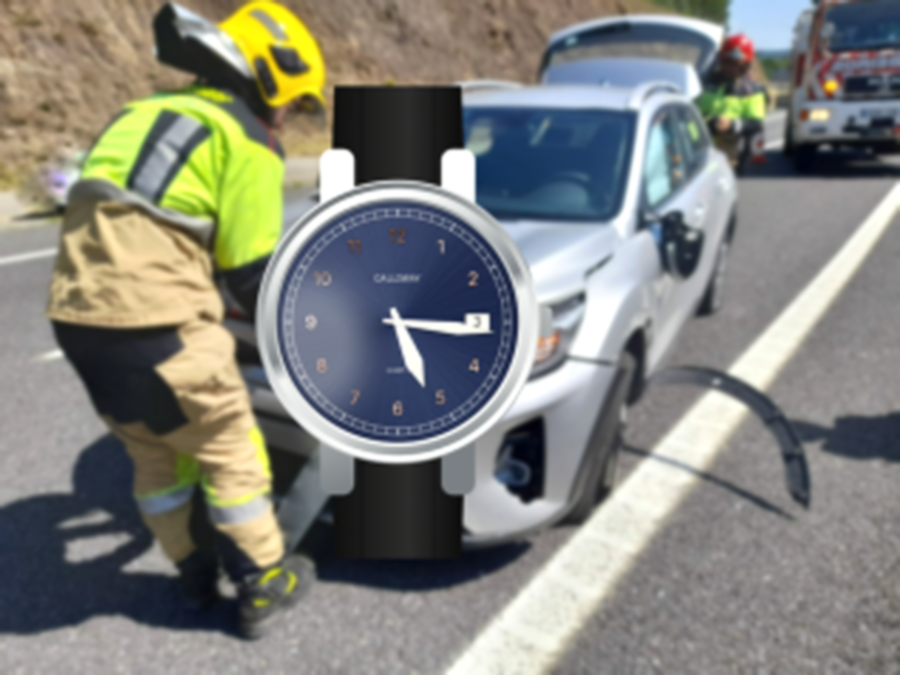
5:16
